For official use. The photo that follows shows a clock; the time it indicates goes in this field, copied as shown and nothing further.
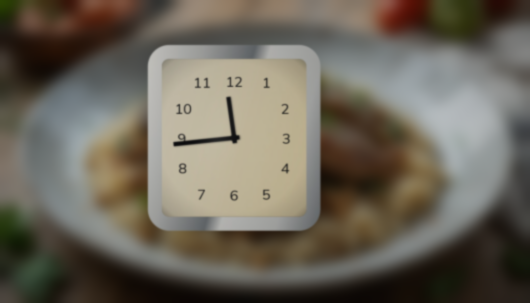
11:44
